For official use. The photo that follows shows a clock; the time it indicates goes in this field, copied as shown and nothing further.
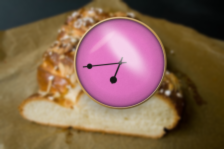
6:44
